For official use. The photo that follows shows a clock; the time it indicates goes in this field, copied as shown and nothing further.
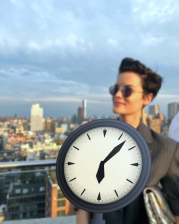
6:07
